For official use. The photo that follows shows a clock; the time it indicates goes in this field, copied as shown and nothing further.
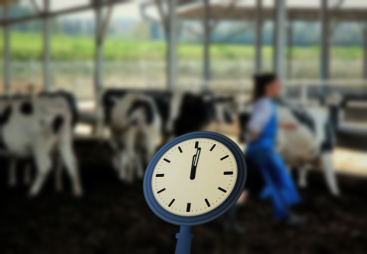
12:01
